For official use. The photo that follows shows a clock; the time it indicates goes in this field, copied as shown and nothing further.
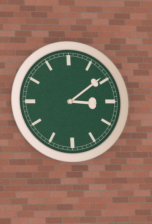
3:09
